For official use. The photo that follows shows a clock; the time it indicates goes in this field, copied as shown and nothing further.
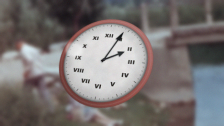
2:04
